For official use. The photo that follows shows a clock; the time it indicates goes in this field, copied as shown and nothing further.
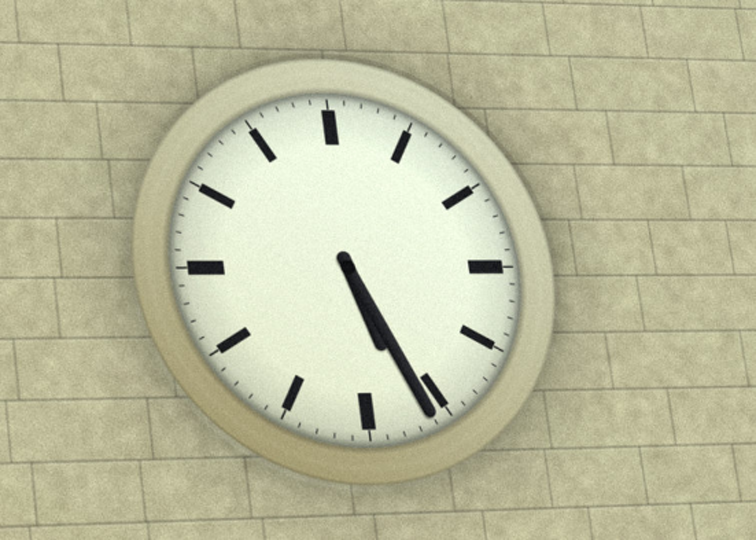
5:26
